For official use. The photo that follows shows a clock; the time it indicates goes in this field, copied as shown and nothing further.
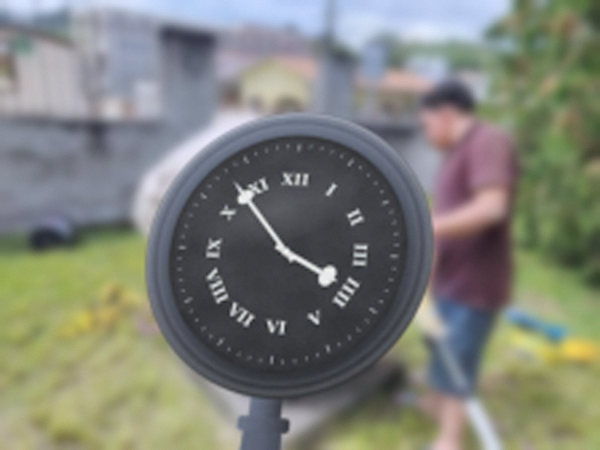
3:53
